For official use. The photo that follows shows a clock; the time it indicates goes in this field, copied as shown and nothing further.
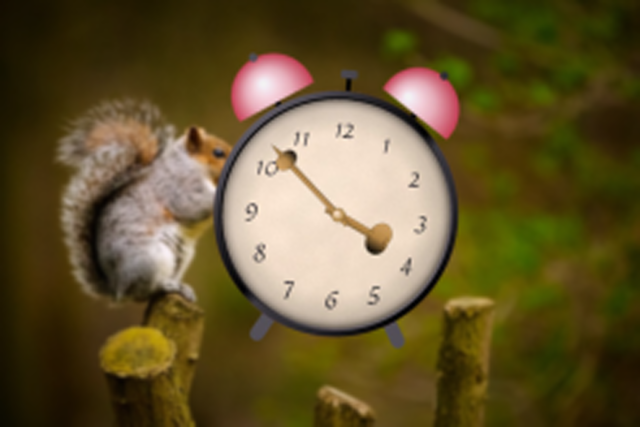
3:52
